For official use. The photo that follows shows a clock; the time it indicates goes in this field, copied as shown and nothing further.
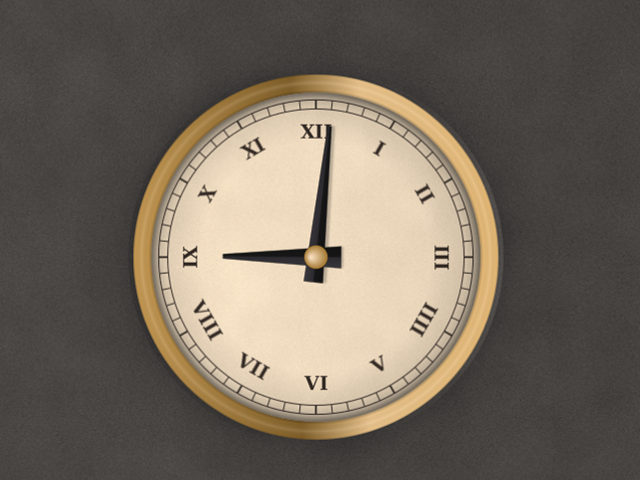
9:01
